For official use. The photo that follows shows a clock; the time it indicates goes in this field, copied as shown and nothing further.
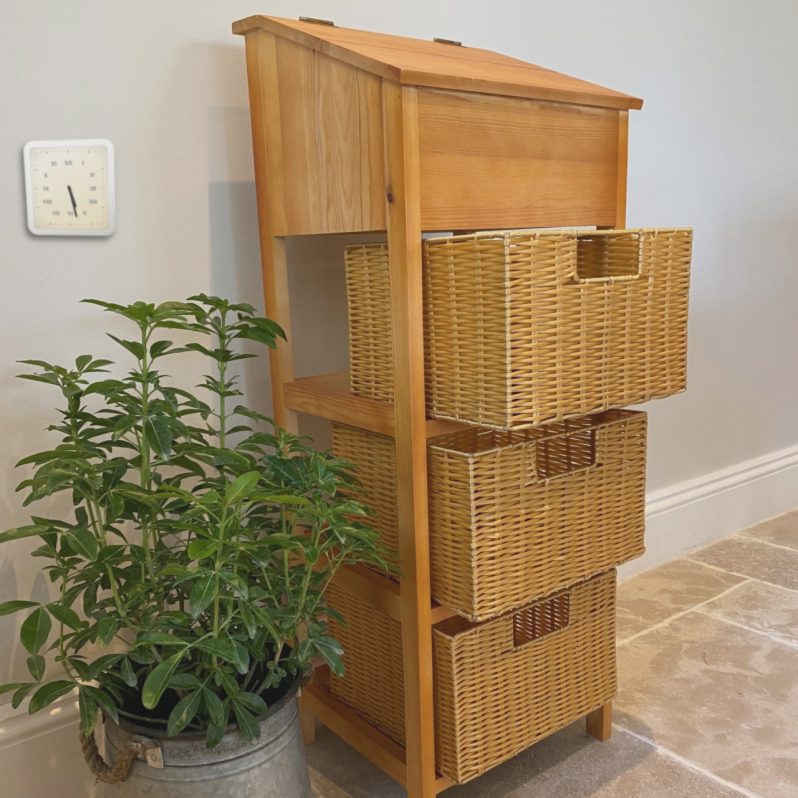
5:28
